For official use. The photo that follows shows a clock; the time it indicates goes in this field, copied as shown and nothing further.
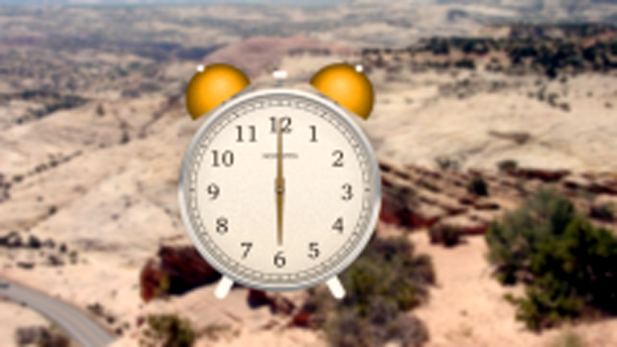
6:00
